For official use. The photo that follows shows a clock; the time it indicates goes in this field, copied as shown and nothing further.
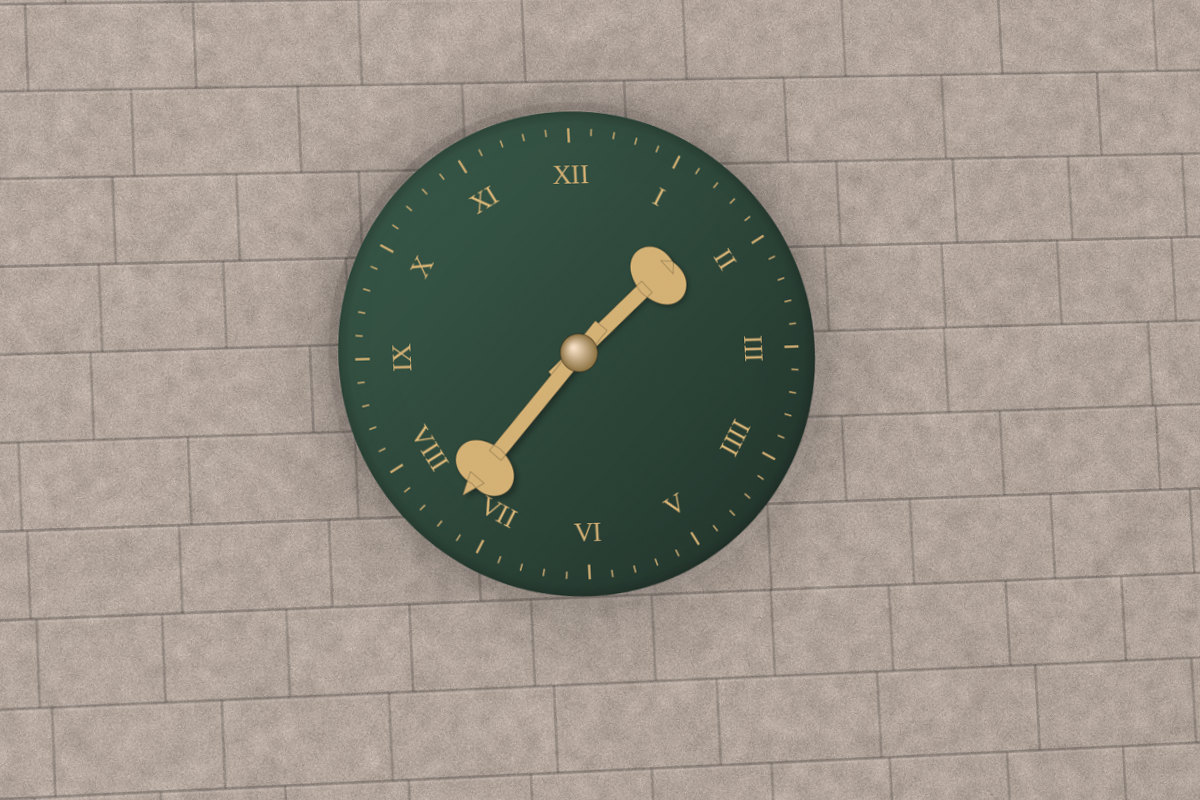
1:37
